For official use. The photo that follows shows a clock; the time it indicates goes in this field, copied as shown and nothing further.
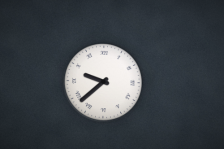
9:38
